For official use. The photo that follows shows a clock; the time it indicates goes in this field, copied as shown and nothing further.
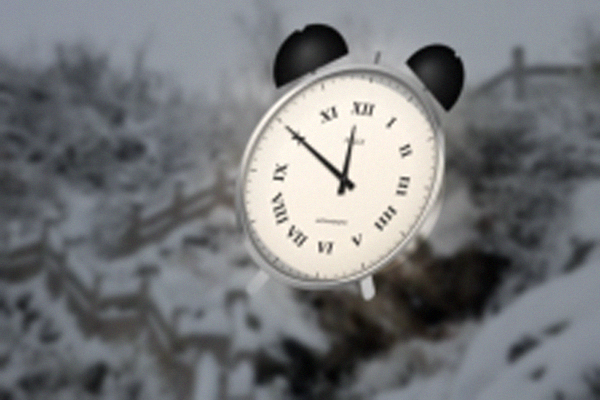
11:50
